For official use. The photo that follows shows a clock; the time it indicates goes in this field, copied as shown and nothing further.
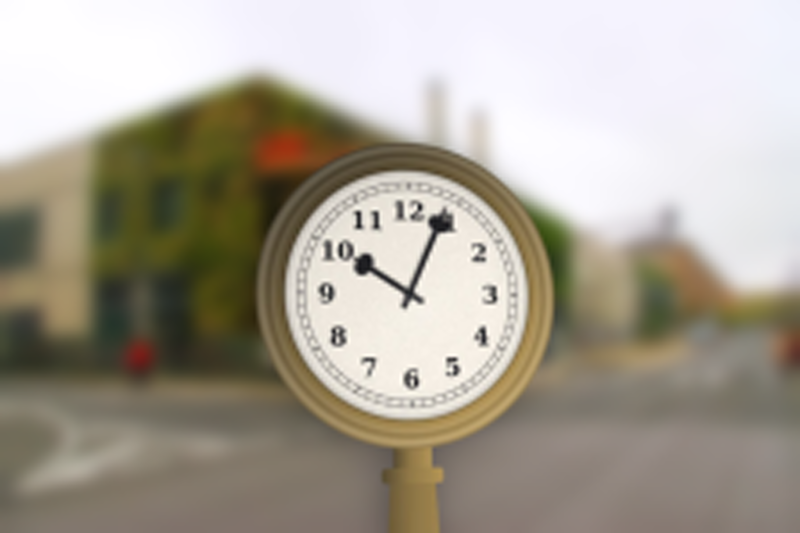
10:04
